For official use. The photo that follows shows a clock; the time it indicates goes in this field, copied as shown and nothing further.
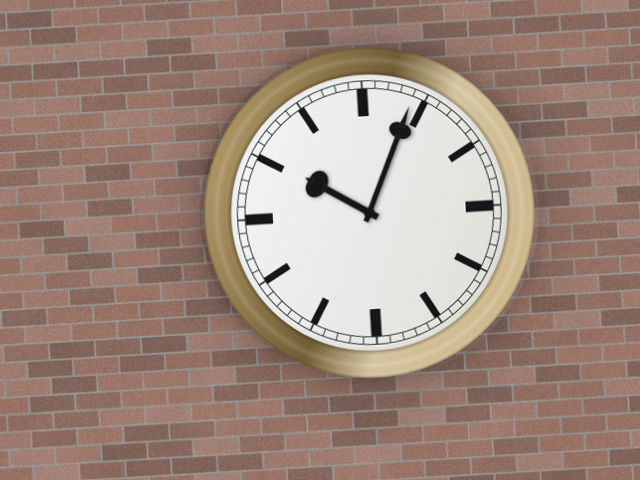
10:04
